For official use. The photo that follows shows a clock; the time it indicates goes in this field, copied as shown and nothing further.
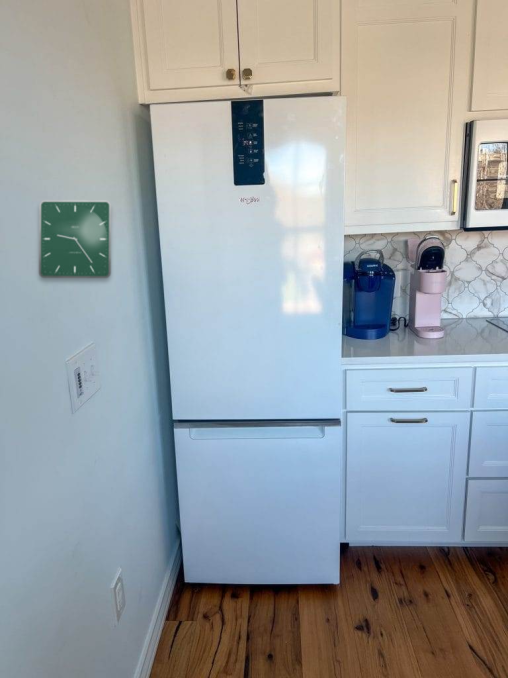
9:24
